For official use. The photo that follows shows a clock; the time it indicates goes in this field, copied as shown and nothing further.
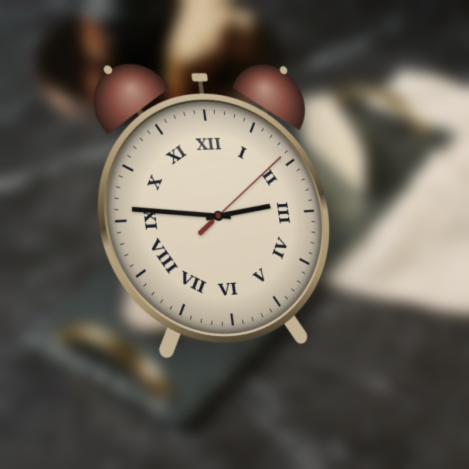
2:46:09
